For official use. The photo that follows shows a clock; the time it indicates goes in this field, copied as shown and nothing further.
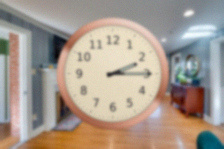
2:15
